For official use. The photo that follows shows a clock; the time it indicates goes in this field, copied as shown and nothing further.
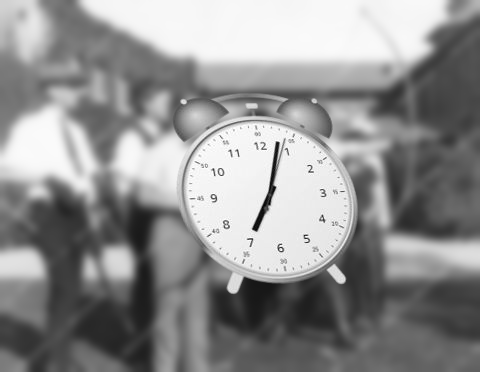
7:03:04
